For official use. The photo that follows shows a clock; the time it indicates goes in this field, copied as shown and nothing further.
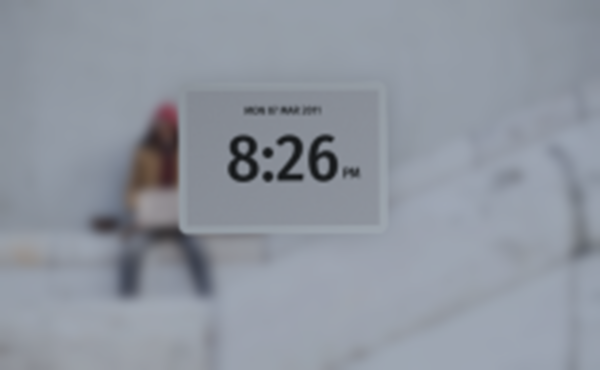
8:26
